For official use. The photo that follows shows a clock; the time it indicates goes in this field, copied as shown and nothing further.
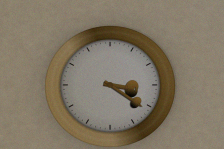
3:21
